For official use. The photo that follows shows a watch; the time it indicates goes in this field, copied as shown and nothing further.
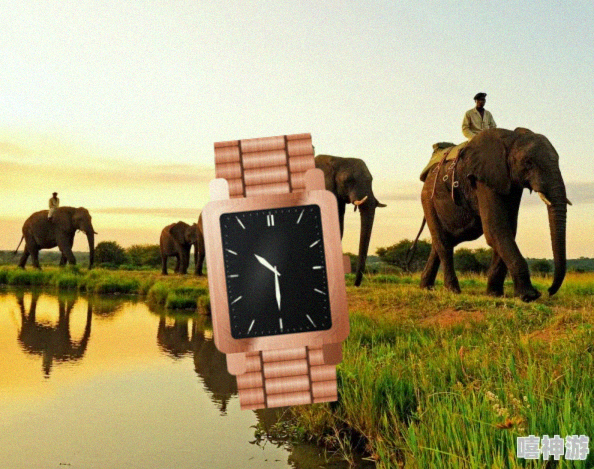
10:30
